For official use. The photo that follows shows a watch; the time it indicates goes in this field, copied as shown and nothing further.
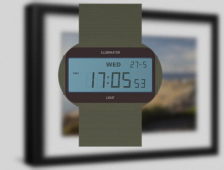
17:05:53
